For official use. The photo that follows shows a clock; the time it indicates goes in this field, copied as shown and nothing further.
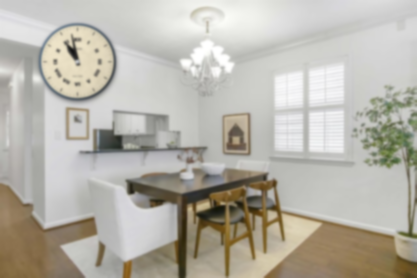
10:58
